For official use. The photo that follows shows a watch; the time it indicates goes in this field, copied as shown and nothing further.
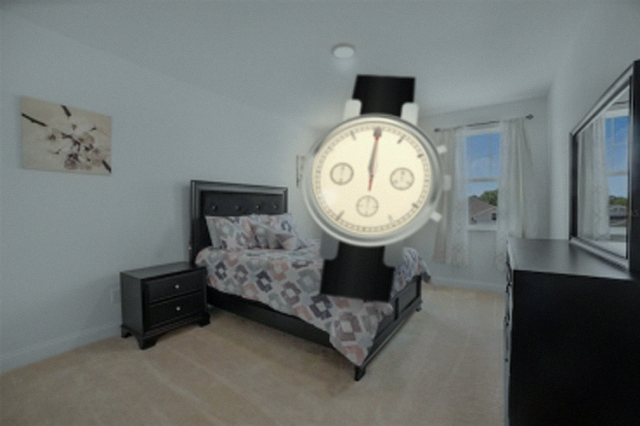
12:00
